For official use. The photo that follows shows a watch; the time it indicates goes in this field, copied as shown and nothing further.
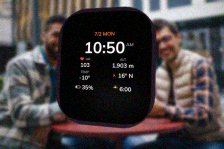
10:50
